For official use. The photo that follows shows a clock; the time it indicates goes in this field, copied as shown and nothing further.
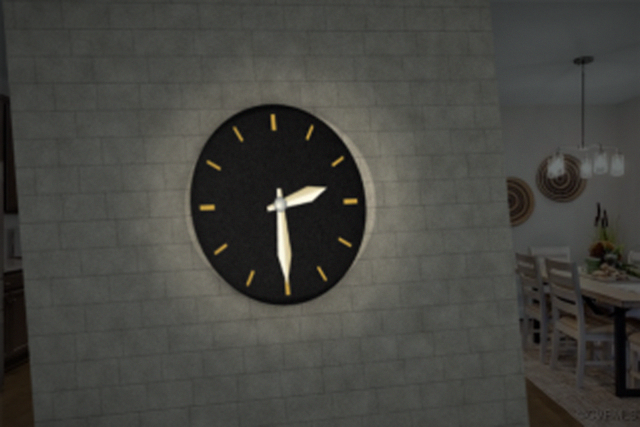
2:30
